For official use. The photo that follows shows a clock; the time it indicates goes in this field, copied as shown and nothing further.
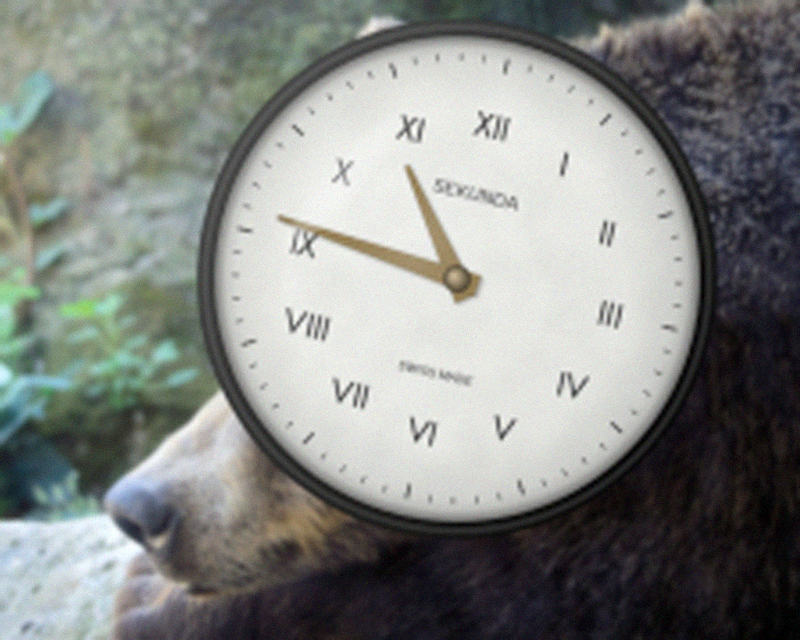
10:46
